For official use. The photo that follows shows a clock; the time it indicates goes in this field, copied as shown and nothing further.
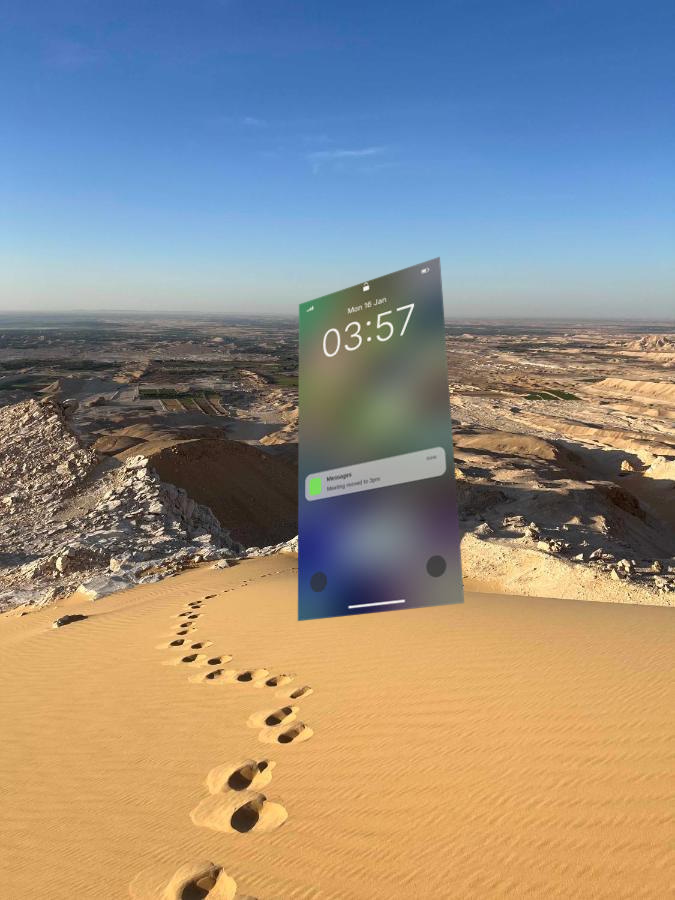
3:57
